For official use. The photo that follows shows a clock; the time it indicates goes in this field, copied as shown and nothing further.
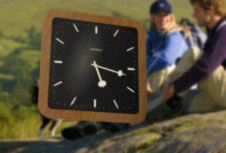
5:17
